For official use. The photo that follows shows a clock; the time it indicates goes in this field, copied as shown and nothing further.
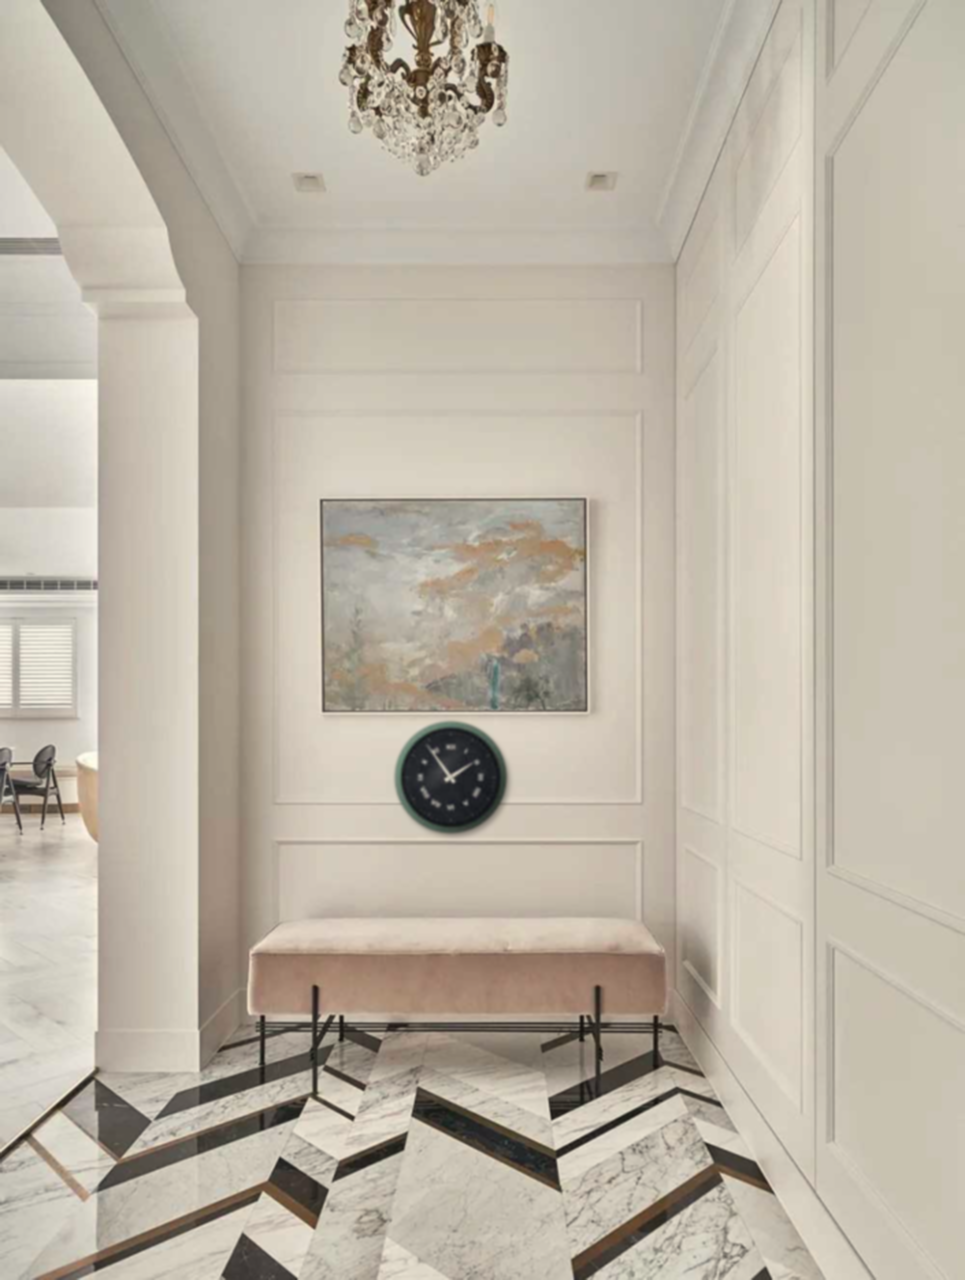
1:54
